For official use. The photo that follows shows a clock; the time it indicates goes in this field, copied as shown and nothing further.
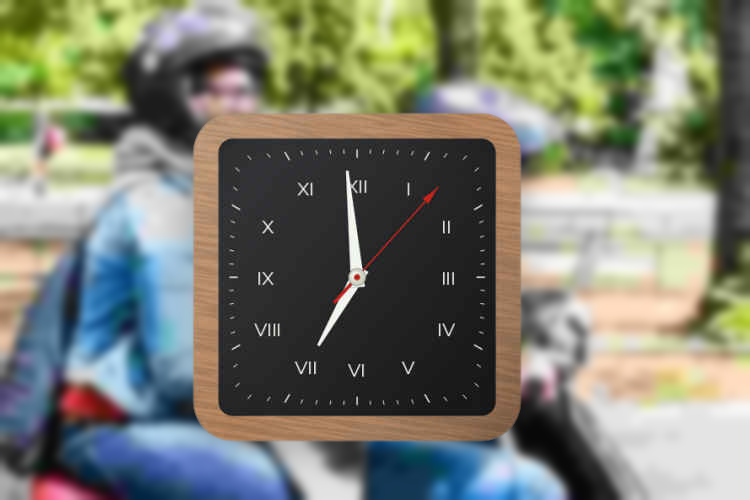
6:59:07
